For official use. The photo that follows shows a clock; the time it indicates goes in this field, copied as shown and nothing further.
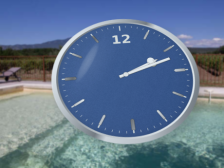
2:12
